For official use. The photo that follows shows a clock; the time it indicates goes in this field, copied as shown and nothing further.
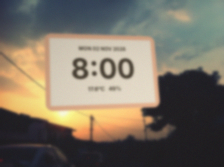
8:00
